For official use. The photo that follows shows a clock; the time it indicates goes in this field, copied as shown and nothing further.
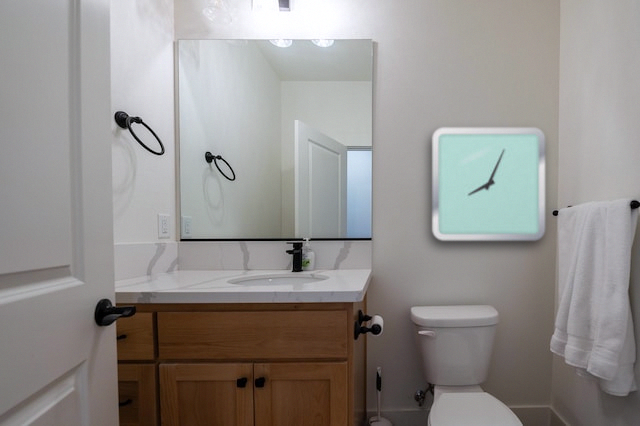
8:04
